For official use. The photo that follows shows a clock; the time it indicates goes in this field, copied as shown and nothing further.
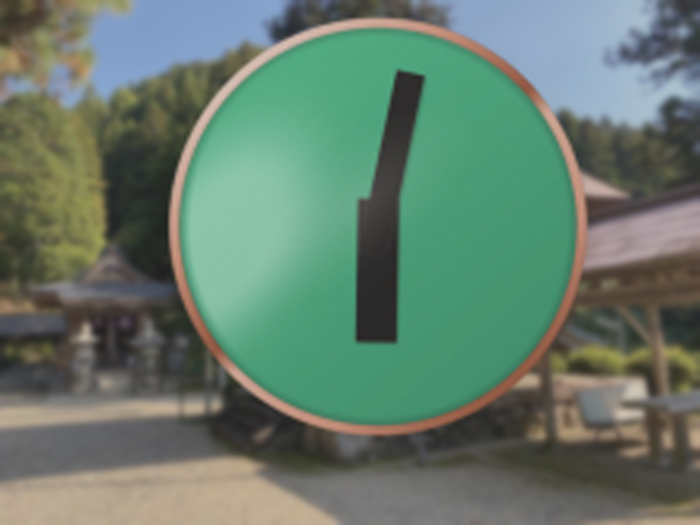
6:02
